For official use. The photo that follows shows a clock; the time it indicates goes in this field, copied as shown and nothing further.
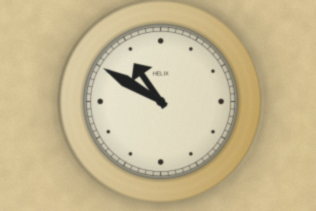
10:50
